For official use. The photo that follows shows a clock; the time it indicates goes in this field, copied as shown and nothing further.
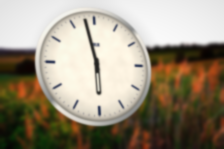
5:58
